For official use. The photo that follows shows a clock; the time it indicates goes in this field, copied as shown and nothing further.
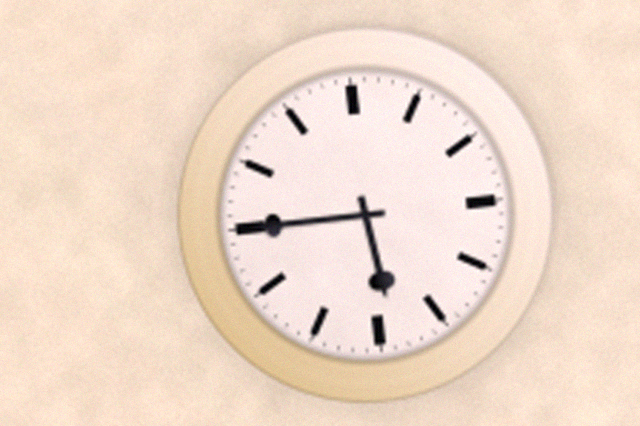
5:45
